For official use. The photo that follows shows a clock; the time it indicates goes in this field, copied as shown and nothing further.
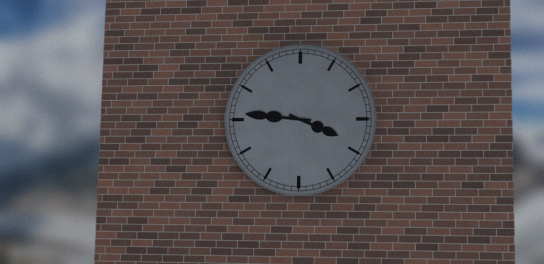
3:46
